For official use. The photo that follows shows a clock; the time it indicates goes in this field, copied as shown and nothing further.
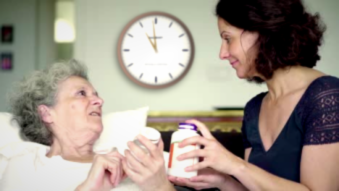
10:59
